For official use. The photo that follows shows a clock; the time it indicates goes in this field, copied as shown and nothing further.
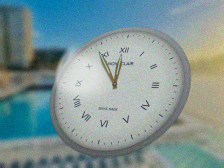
11:54
